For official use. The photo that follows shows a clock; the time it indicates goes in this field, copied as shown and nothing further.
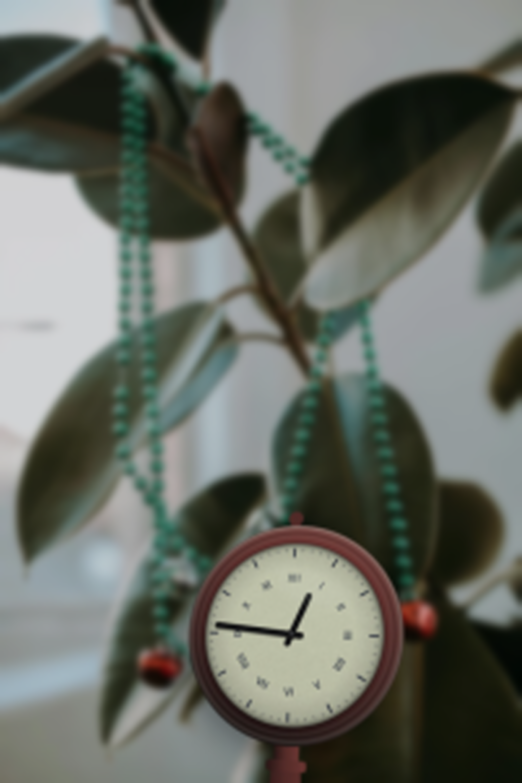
12:46
